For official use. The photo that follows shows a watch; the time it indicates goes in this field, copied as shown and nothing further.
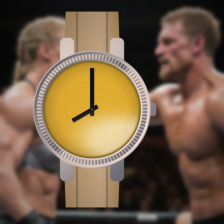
8:00
